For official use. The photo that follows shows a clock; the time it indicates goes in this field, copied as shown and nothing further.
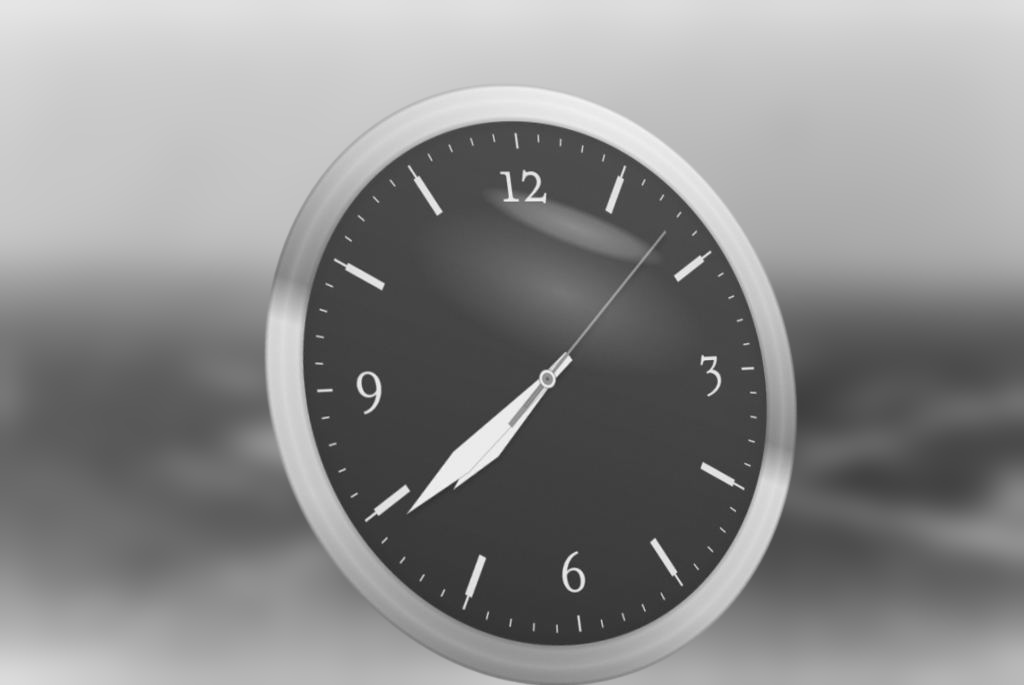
7:39:08
